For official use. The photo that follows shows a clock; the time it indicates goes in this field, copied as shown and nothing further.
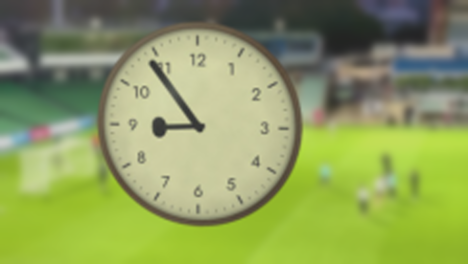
8:54
